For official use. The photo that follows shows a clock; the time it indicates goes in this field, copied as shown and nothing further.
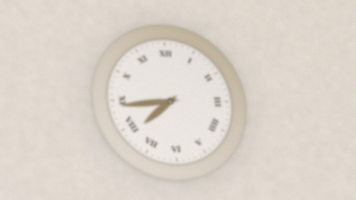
7:44
